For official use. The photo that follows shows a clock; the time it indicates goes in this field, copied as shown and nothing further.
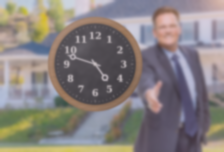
4:48
